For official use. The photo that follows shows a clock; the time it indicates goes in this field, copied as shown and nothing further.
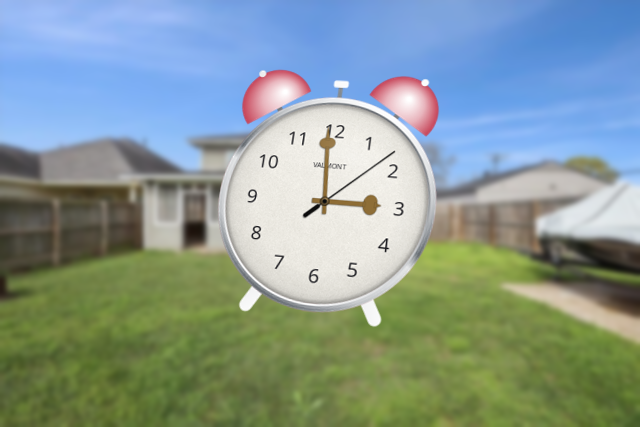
2:59:08
